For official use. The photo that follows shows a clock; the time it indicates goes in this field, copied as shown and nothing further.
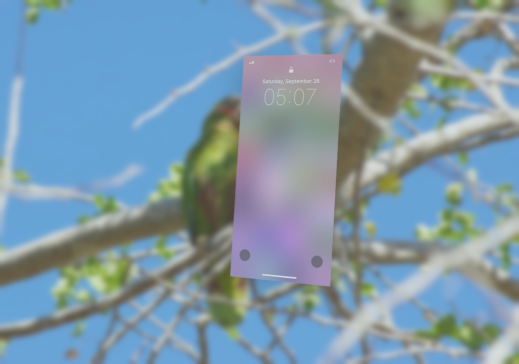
5:07
